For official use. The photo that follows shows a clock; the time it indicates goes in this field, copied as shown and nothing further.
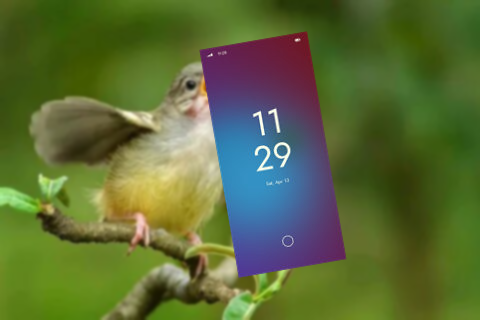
11:29
